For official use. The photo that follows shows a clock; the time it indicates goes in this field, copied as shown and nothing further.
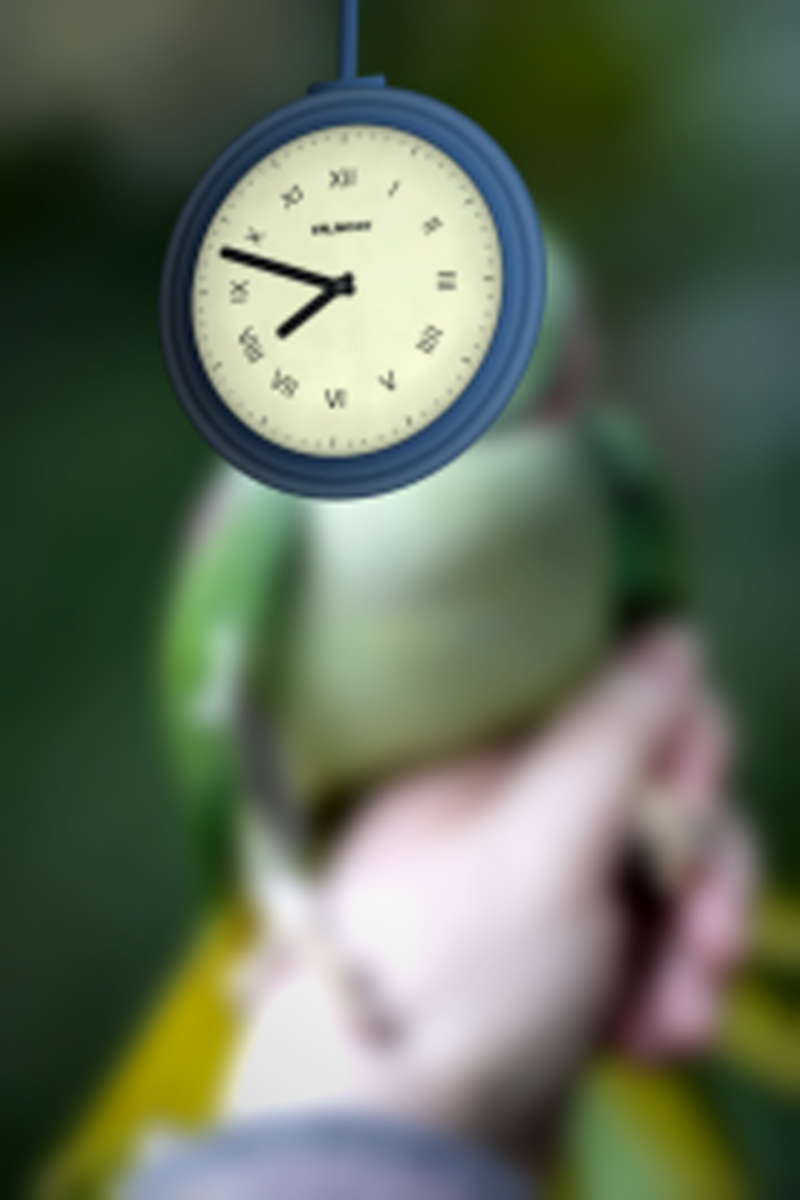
7:48
